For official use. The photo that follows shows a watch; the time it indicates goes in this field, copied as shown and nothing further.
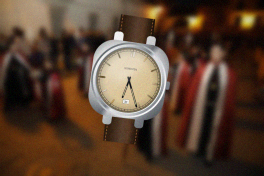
6:26
